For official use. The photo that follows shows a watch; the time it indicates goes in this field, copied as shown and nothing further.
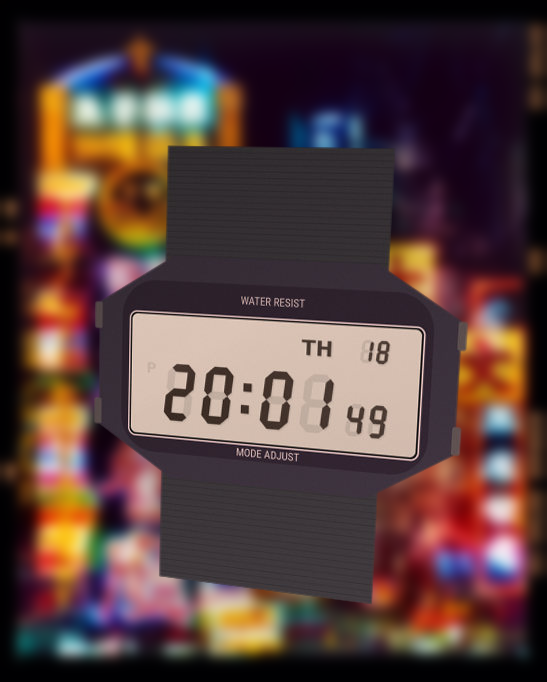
20:01:49
